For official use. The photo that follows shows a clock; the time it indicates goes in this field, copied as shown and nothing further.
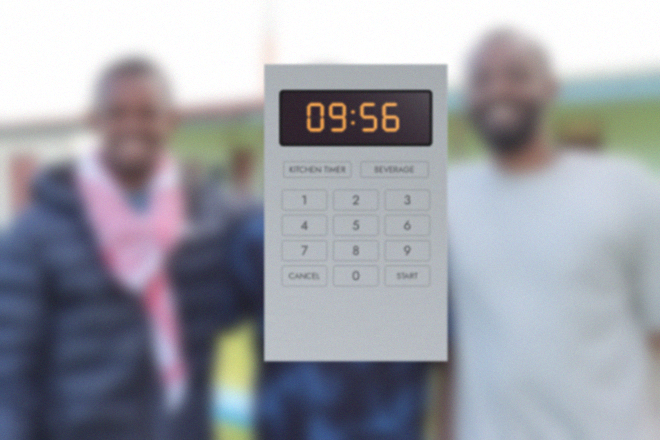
9:56
